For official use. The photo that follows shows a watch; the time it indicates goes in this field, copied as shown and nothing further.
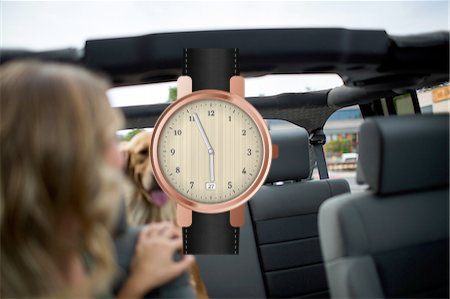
5:56
